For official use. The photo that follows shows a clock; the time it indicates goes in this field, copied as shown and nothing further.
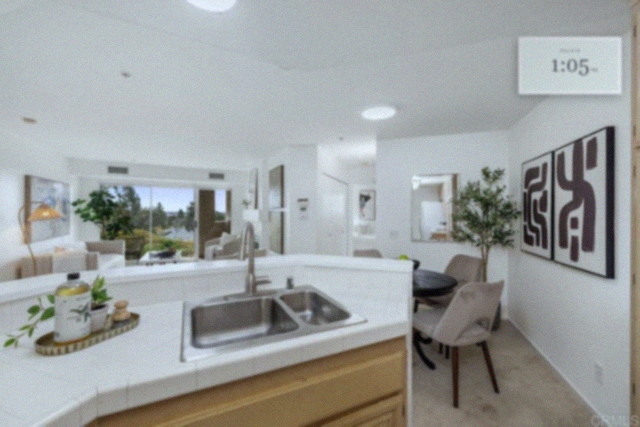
1:05
